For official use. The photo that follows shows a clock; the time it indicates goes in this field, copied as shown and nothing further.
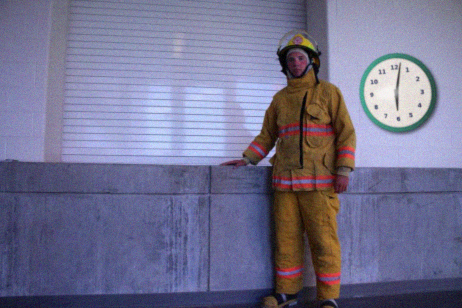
6:02
